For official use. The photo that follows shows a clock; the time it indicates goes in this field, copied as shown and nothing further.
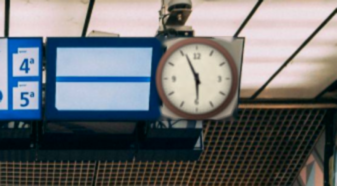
5:56
